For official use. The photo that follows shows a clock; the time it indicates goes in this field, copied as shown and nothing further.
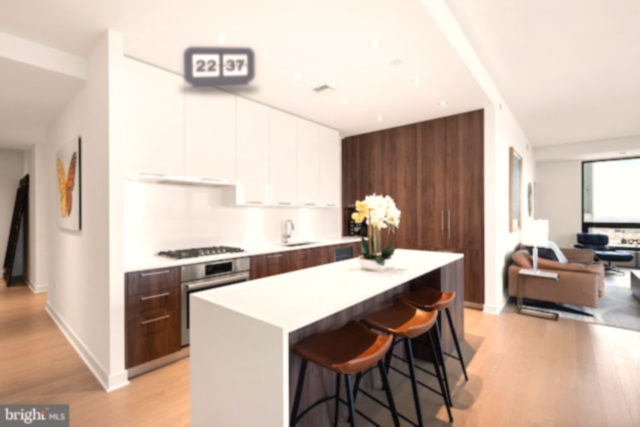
22:37
